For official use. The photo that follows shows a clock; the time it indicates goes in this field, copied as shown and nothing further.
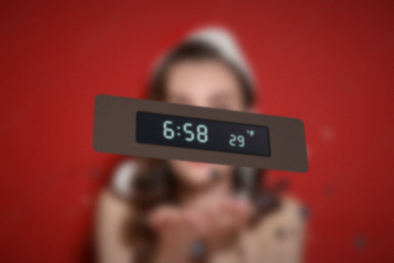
6:58
